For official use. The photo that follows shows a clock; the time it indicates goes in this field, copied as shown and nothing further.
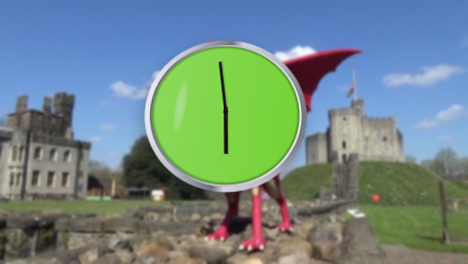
5:59
